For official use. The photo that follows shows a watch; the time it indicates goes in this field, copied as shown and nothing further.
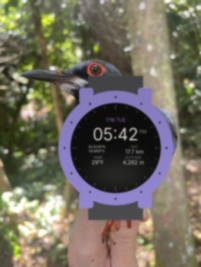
5:42
